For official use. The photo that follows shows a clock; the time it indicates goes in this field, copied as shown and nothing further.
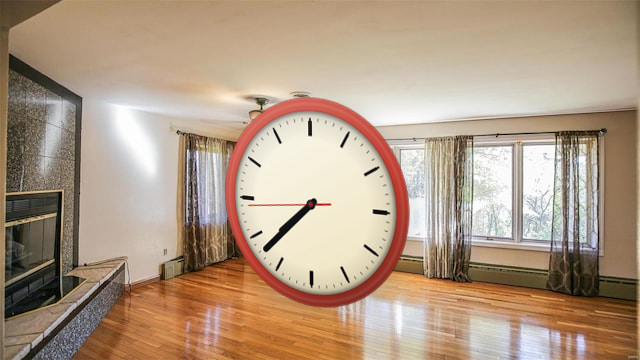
7:37:44
